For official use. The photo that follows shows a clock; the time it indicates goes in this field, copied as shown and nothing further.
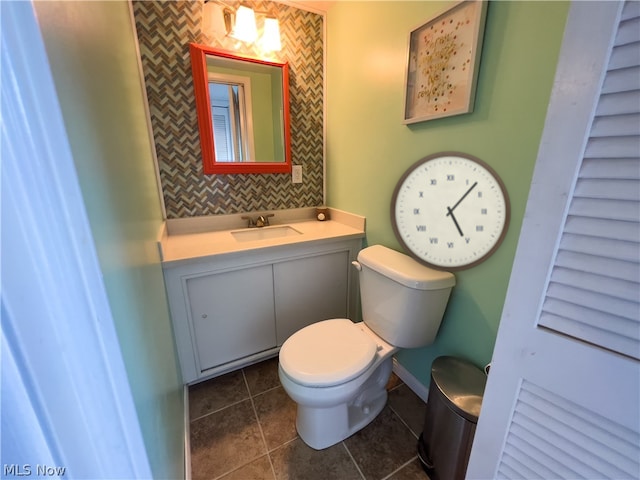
5:07
